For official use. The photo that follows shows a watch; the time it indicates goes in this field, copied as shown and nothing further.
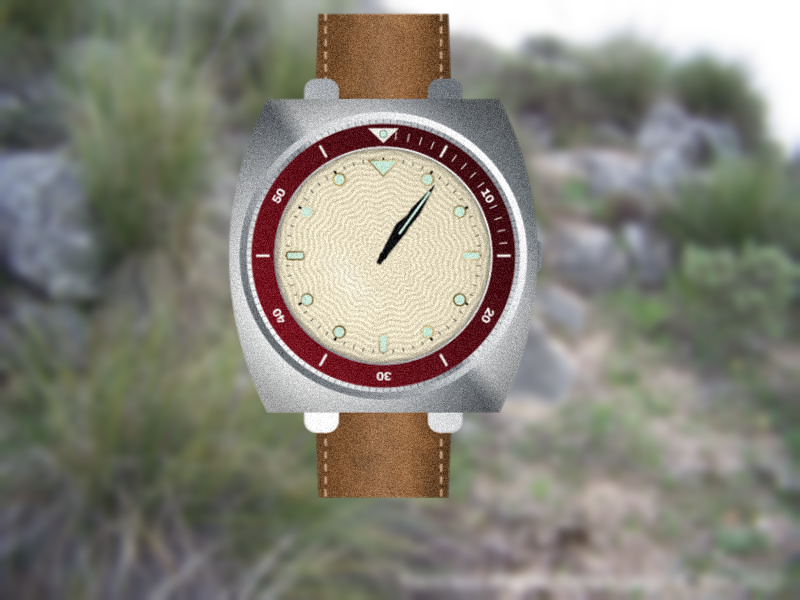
1:06
